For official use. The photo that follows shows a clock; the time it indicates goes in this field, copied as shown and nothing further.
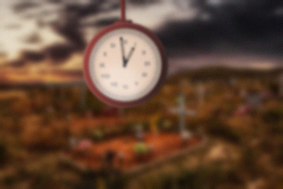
12:59
